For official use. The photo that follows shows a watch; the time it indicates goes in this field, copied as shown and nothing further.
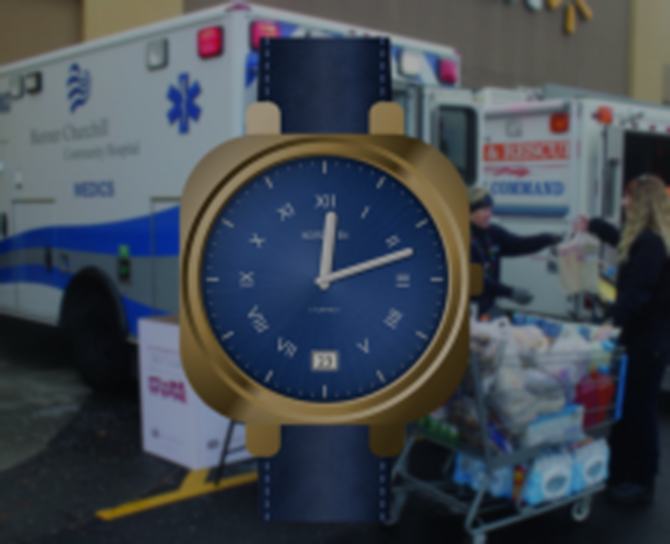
12:12
